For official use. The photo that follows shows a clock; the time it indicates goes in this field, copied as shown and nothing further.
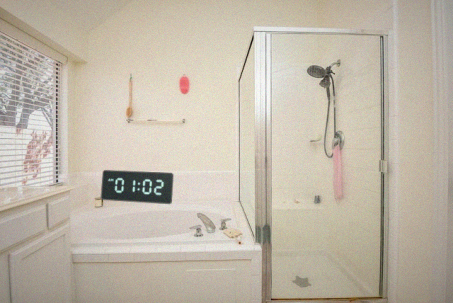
1:02
